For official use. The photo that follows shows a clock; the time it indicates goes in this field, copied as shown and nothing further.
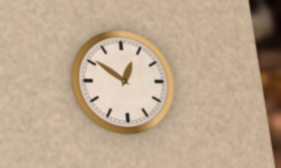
12:51
